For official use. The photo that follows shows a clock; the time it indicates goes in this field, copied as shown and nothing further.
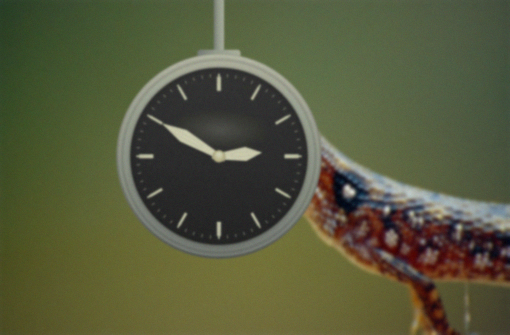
2:50
